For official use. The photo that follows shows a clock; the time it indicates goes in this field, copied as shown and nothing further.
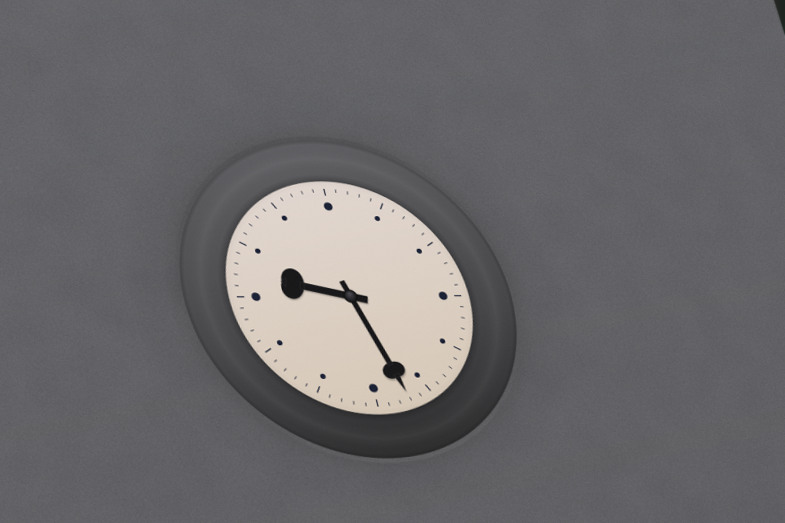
9:27
